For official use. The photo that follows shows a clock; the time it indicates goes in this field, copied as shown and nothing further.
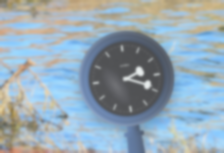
2:19
